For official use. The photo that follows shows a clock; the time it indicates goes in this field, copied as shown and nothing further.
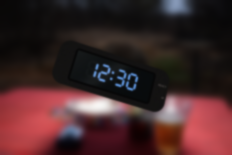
12:30
